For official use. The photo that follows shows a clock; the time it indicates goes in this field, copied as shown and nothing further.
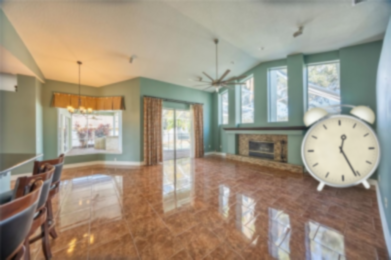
12:26
